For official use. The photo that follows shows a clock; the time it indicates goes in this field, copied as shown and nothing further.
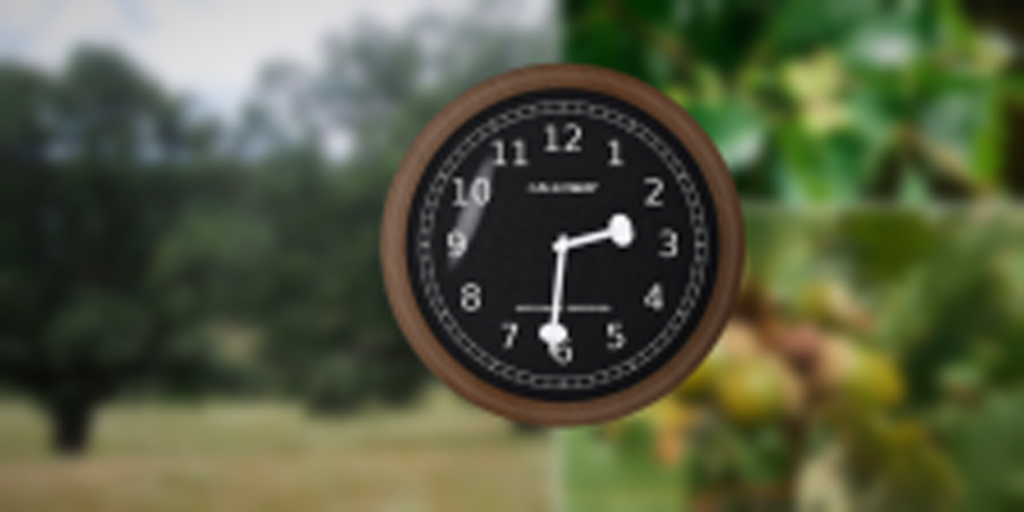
2:31
